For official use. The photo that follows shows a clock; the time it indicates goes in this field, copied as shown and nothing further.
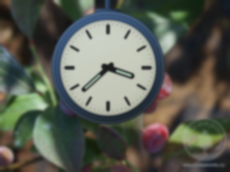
3:38
